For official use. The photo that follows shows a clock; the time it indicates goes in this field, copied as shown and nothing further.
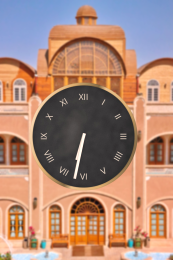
6:32
